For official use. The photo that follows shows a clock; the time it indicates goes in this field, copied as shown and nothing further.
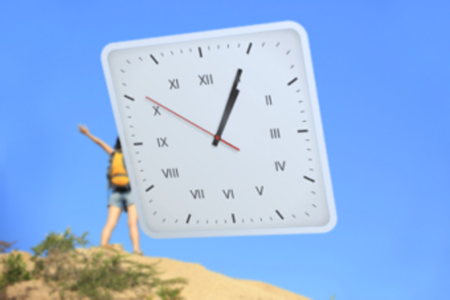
1:04:51
